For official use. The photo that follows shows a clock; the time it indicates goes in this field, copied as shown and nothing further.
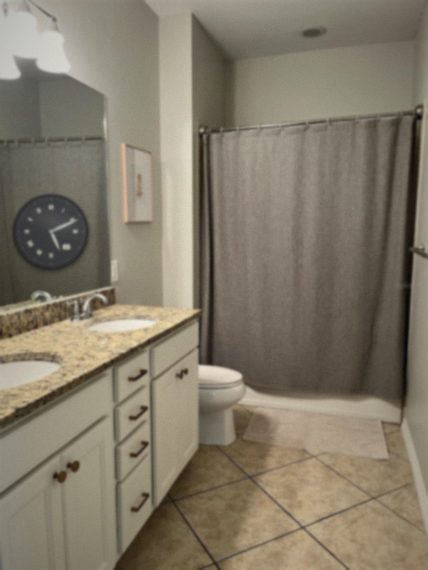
5:11
